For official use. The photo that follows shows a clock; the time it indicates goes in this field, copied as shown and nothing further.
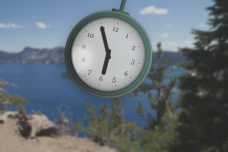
5:55
